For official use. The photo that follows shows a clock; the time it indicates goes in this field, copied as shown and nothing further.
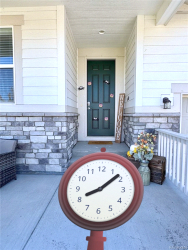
8:08
